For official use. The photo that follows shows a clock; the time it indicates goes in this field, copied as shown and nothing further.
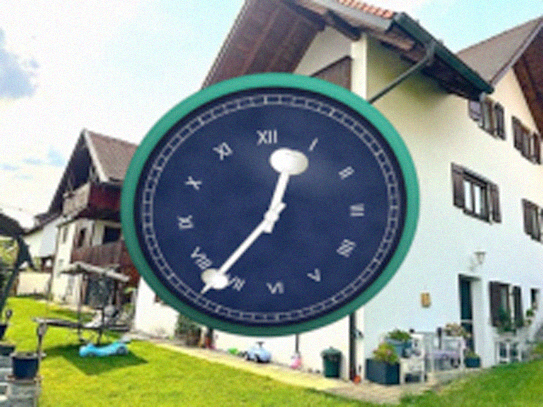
12:37
